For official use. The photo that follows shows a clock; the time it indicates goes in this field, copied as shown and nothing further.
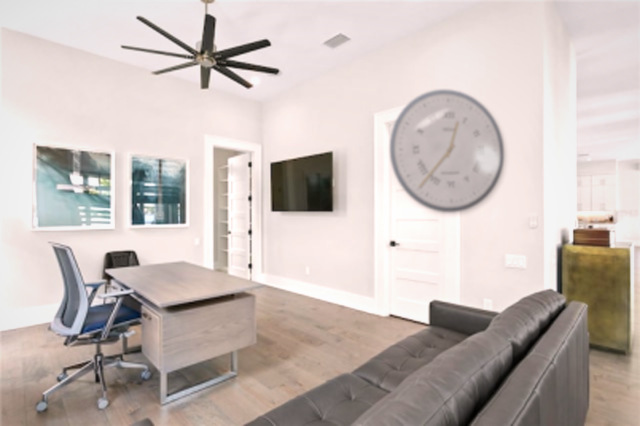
12:37
